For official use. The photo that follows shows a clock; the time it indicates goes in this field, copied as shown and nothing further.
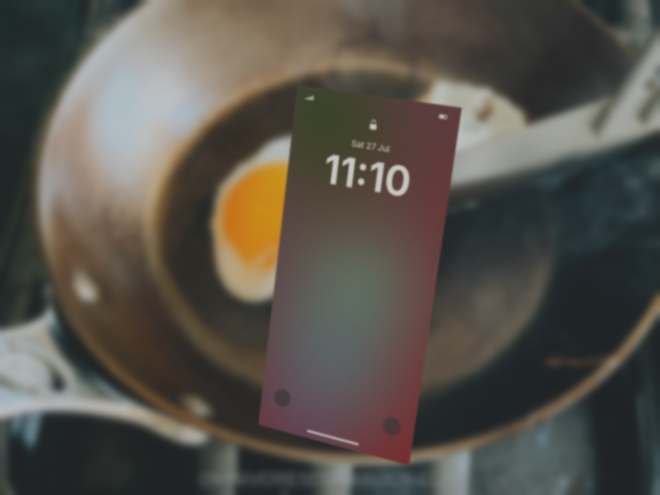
11:10
